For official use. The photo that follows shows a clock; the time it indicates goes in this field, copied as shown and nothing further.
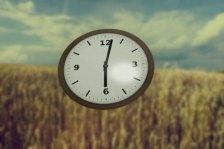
6:02
